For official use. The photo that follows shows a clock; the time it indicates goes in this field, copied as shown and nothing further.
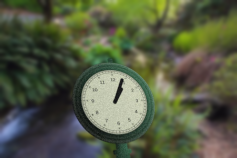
1:04
